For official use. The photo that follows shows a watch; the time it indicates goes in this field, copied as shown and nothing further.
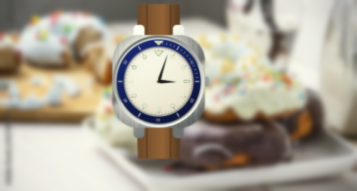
3:03
